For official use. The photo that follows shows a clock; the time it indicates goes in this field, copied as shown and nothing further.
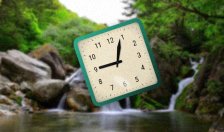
9:04
